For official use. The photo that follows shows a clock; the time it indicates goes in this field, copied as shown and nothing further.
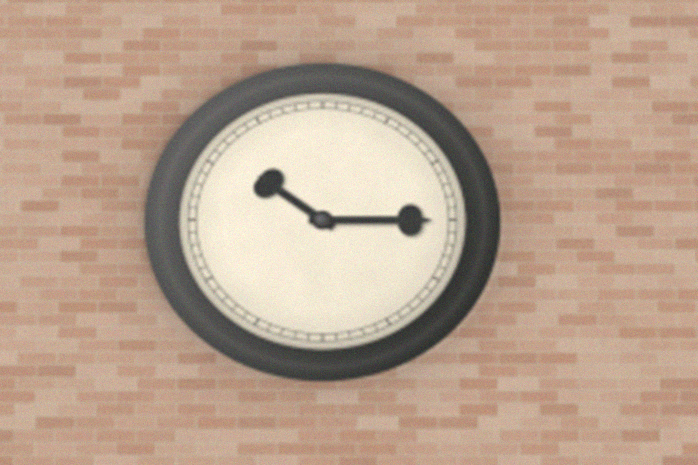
10:15
